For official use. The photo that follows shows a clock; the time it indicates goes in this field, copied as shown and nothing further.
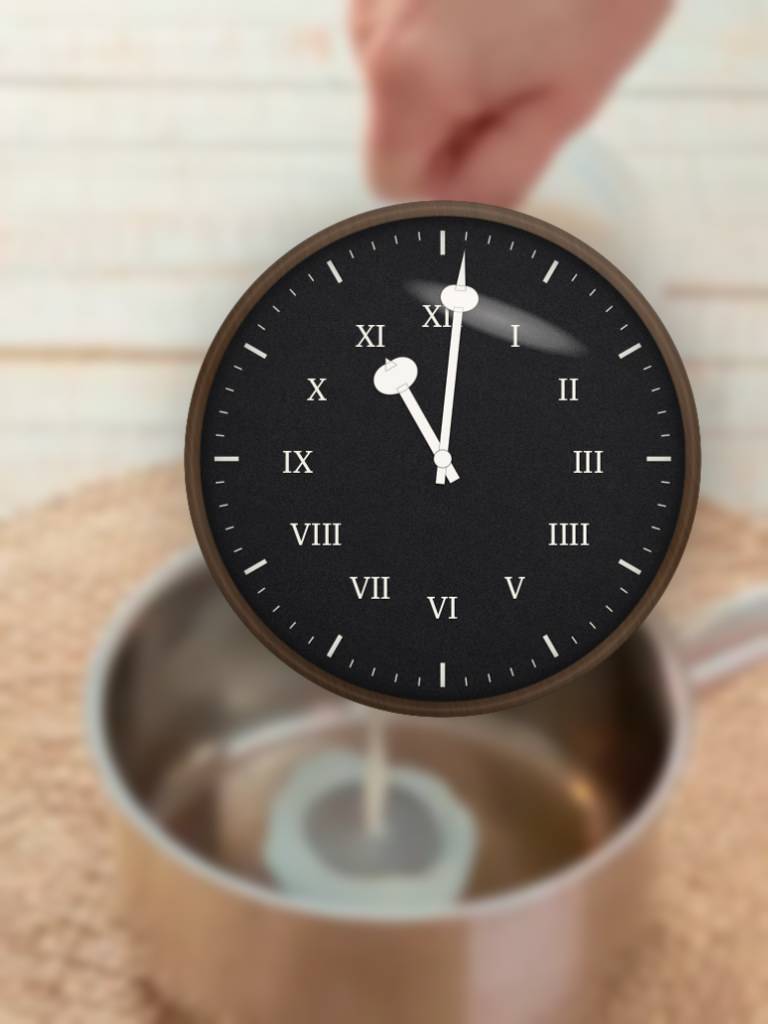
11:01
